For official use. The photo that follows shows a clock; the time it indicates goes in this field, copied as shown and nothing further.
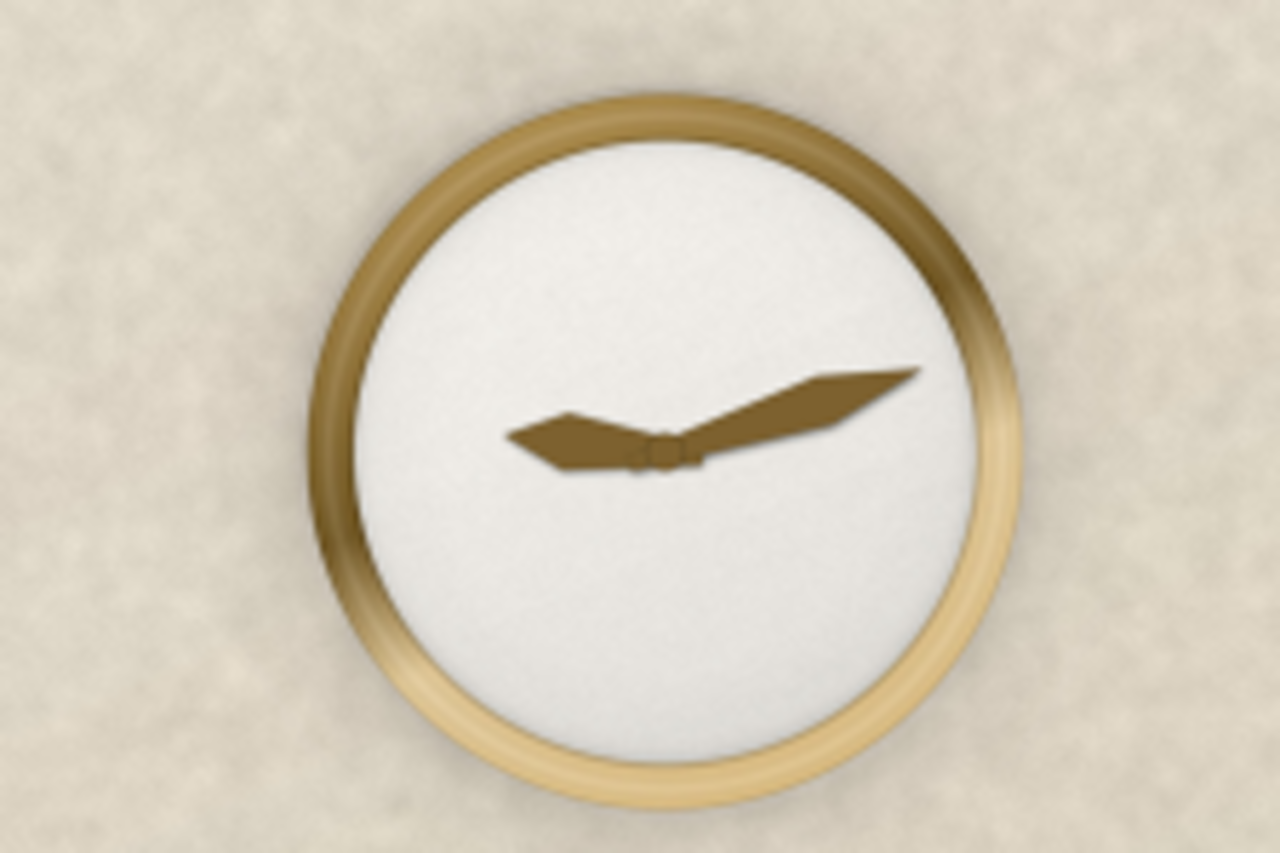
9:12
